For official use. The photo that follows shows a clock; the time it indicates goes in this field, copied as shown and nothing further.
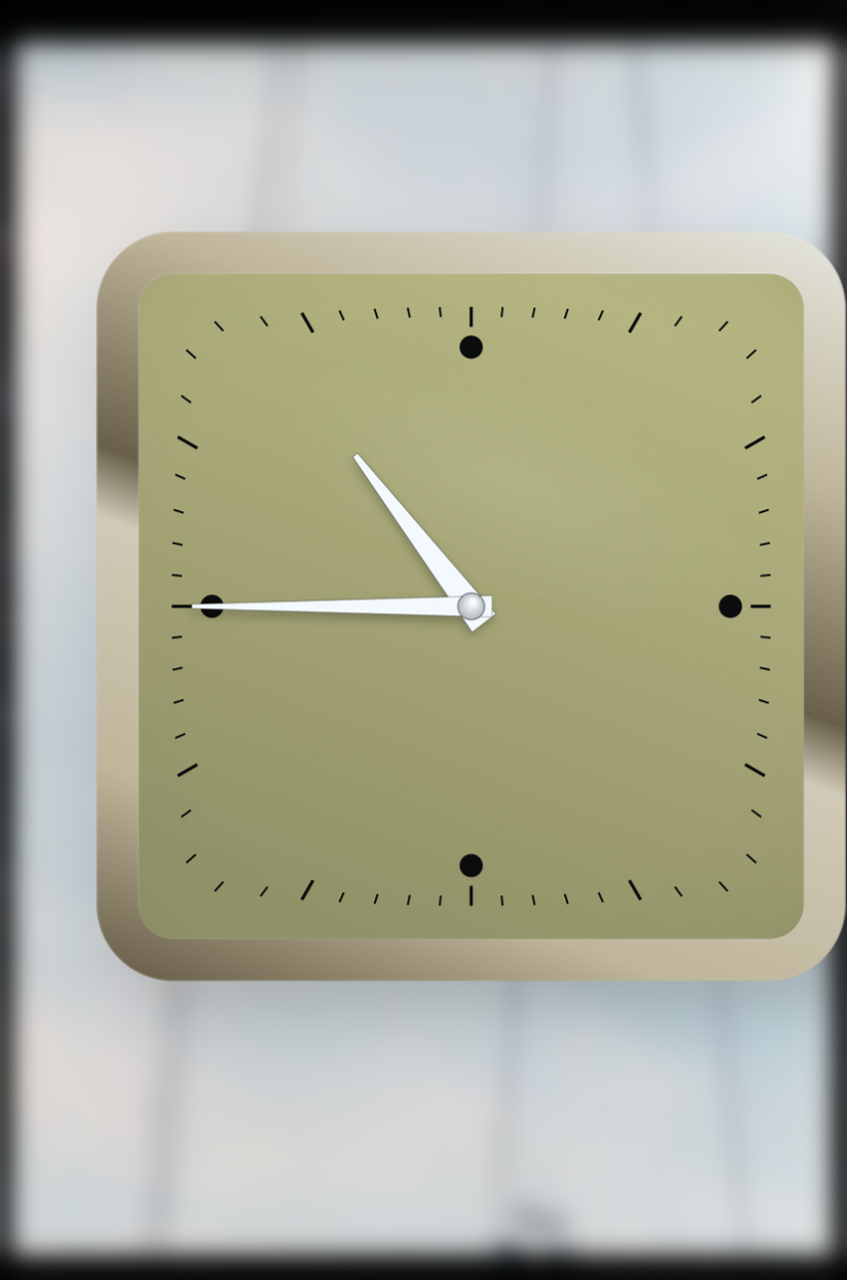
10:45
